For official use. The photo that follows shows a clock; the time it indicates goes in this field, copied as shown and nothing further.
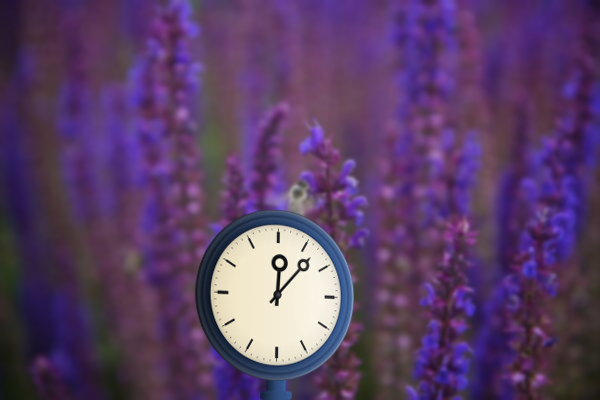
12:07
